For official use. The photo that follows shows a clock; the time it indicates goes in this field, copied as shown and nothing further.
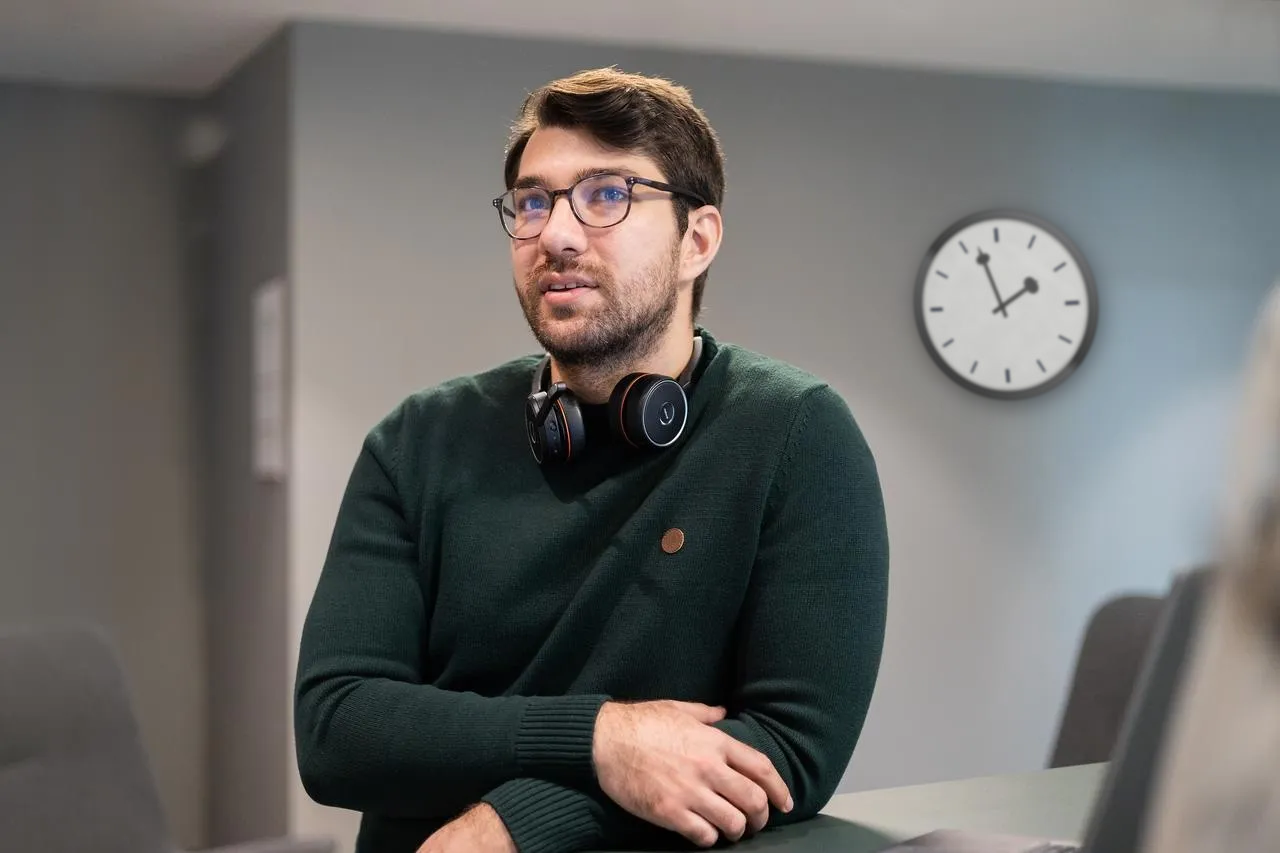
1:57
